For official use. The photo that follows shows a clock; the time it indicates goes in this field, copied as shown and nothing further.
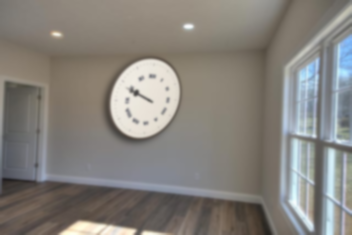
9:49
